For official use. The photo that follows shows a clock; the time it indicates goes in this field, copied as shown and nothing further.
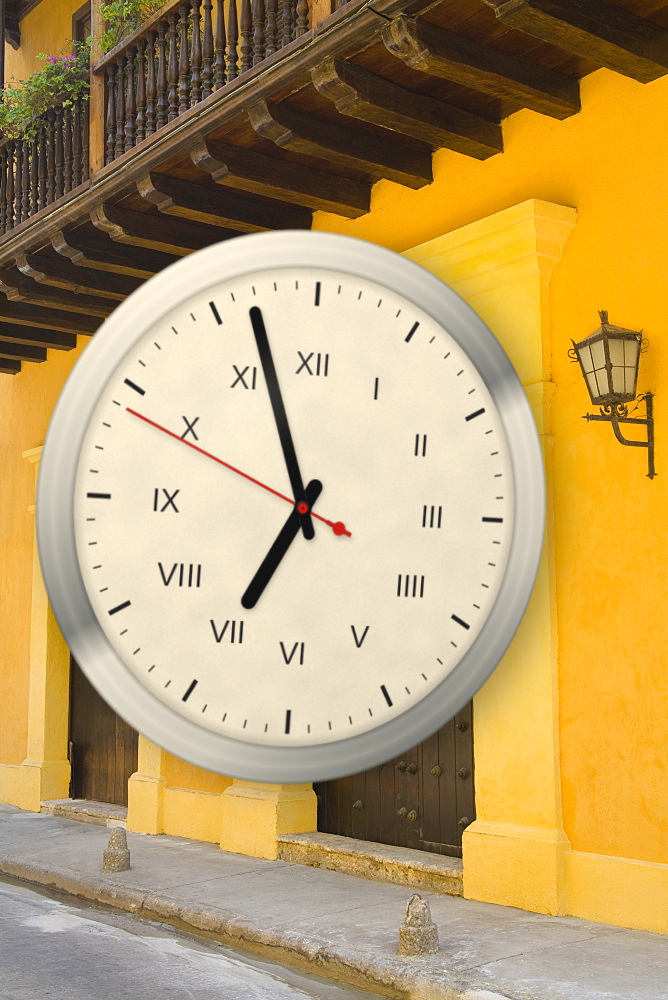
6:56:49
